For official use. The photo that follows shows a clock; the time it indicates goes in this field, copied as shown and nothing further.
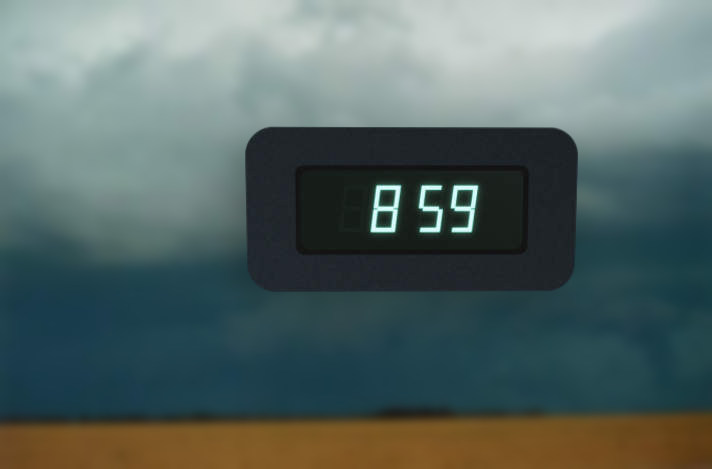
8:59
